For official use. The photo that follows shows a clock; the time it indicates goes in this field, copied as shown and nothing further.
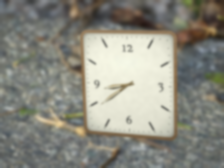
8:39
